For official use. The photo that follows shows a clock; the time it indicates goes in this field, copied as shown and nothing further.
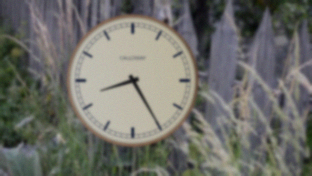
8:25
